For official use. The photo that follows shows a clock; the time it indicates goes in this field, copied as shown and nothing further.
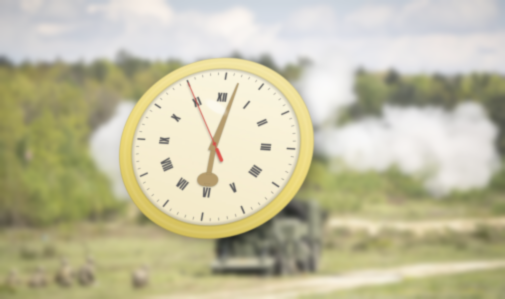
6:01:55
